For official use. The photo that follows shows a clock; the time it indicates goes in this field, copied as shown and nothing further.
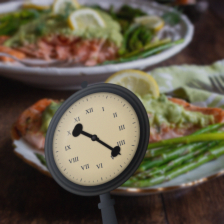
10:23
